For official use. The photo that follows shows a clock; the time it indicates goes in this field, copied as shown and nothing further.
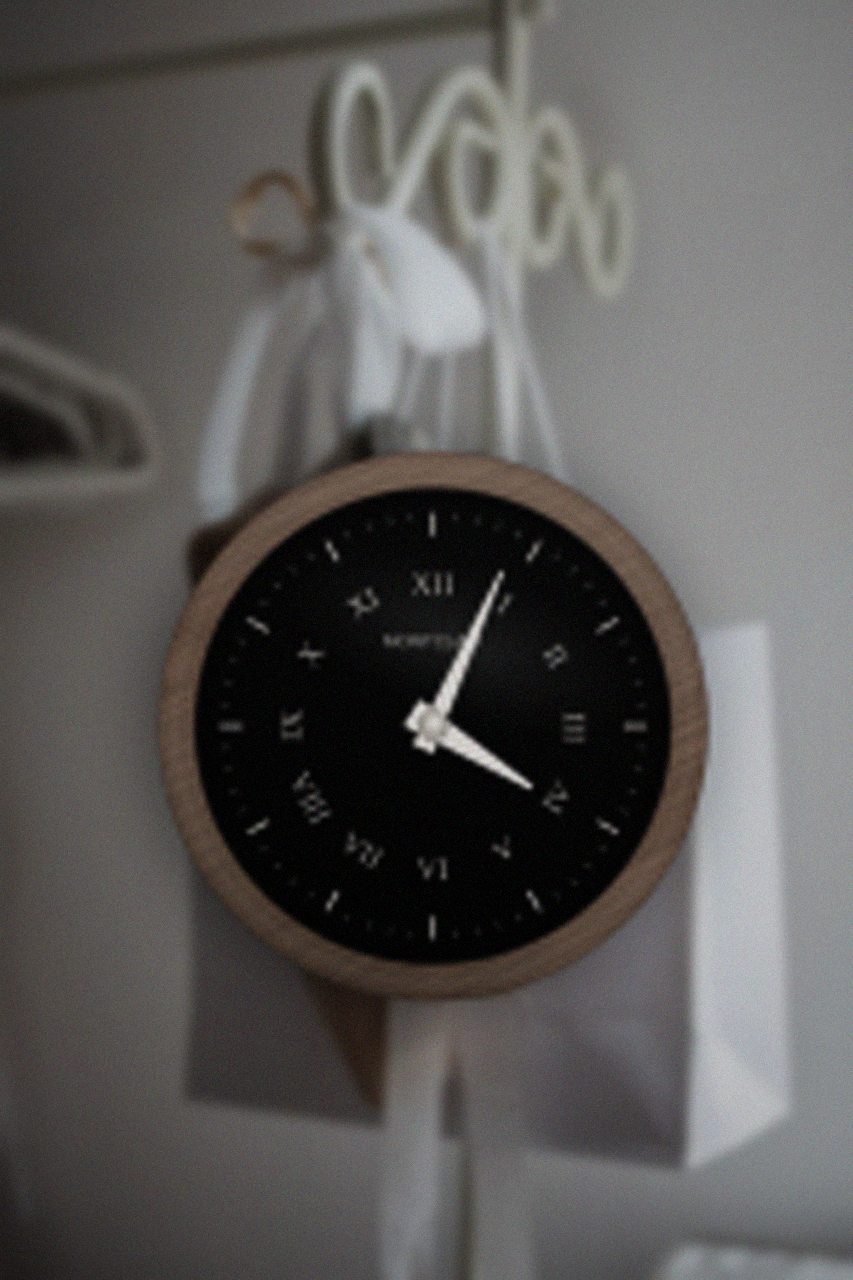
4:04
